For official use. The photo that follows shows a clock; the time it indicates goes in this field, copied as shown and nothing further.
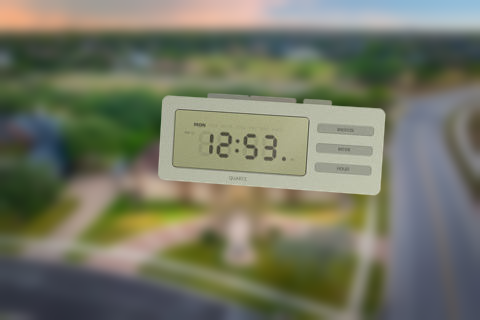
12:53
